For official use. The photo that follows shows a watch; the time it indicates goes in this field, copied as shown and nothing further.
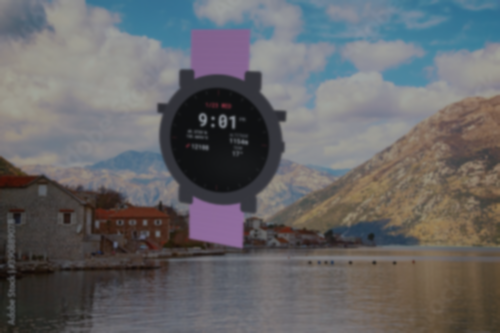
9:01
